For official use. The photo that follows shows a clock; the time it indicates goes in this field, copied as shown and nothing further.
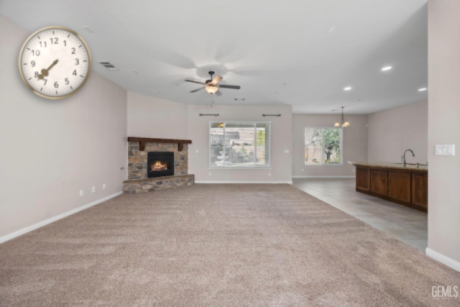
7:38
